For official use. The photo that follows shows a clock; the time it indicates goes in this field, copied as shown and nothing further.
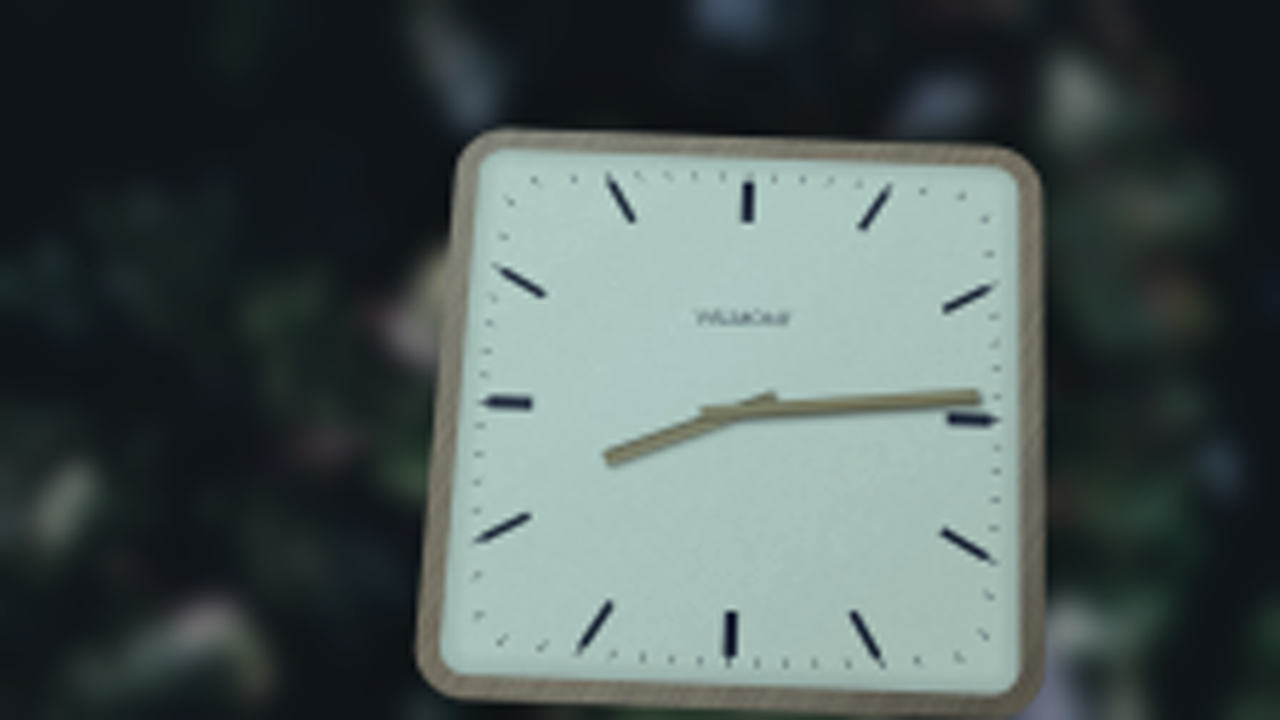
8:14
